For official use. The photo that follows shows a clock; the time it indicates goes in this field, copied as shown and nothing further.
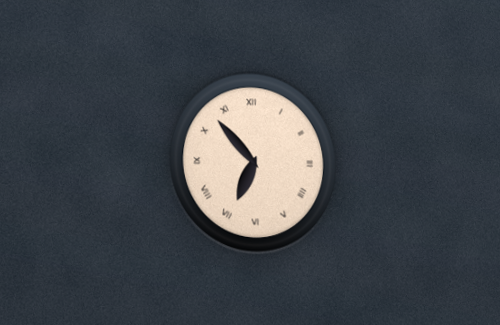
6:53
